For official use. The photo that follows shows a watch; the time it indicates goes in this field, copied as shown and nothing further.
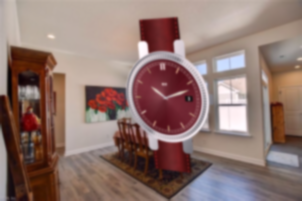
10:12
